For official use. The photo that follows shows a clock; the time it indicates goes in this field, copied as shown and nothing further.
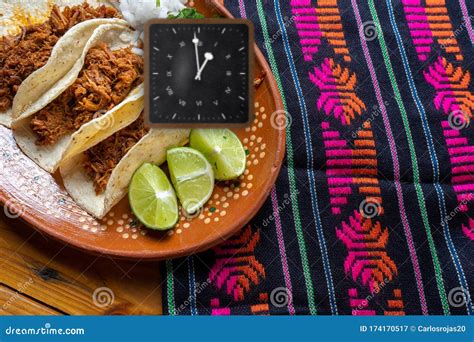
12:59
